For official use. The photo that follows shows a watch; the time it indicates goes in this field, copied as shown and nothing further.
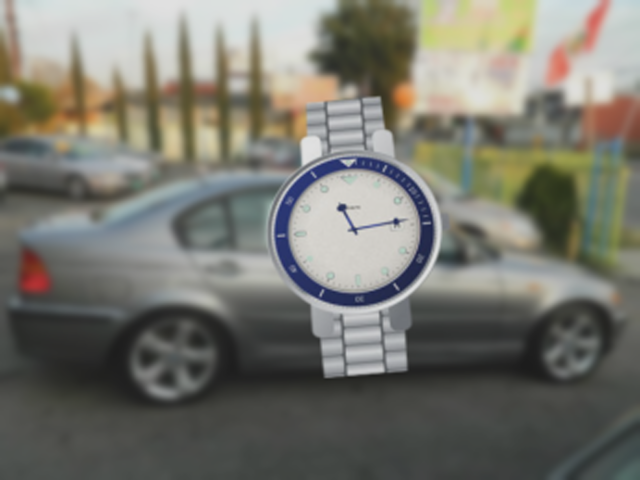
11:14
